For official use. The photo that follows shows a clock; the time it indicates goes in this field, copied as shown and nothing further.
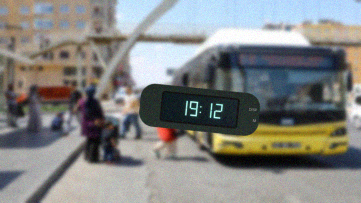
19:12
